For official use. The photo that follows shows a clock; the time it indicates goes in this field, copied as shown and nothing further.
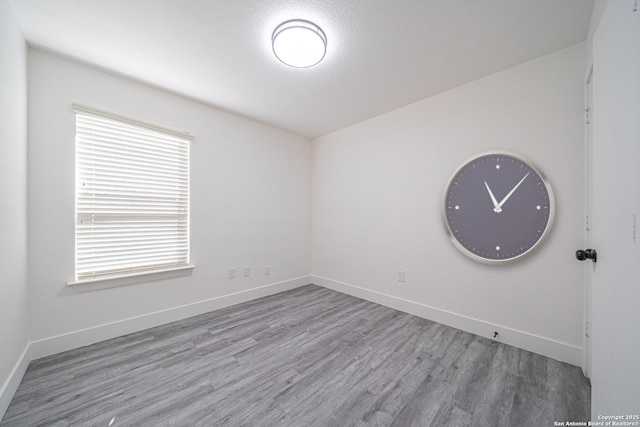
11:07
